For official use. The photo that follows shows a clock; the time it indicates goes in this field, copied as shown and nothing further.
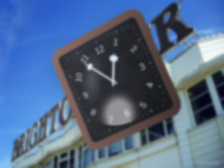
12:54
